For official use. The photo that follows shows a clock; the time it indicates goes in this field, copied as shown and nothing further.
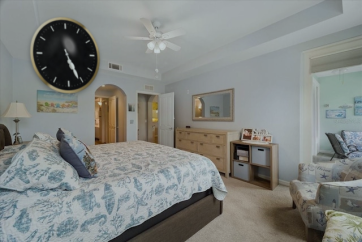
5:26
